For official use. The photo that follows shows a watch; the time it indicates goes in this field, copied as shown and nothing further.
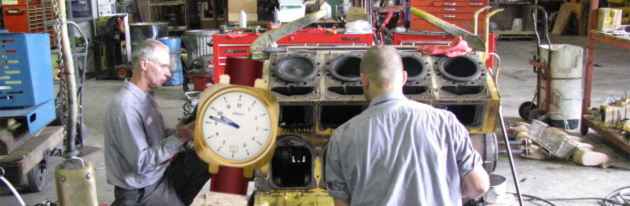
9:47
